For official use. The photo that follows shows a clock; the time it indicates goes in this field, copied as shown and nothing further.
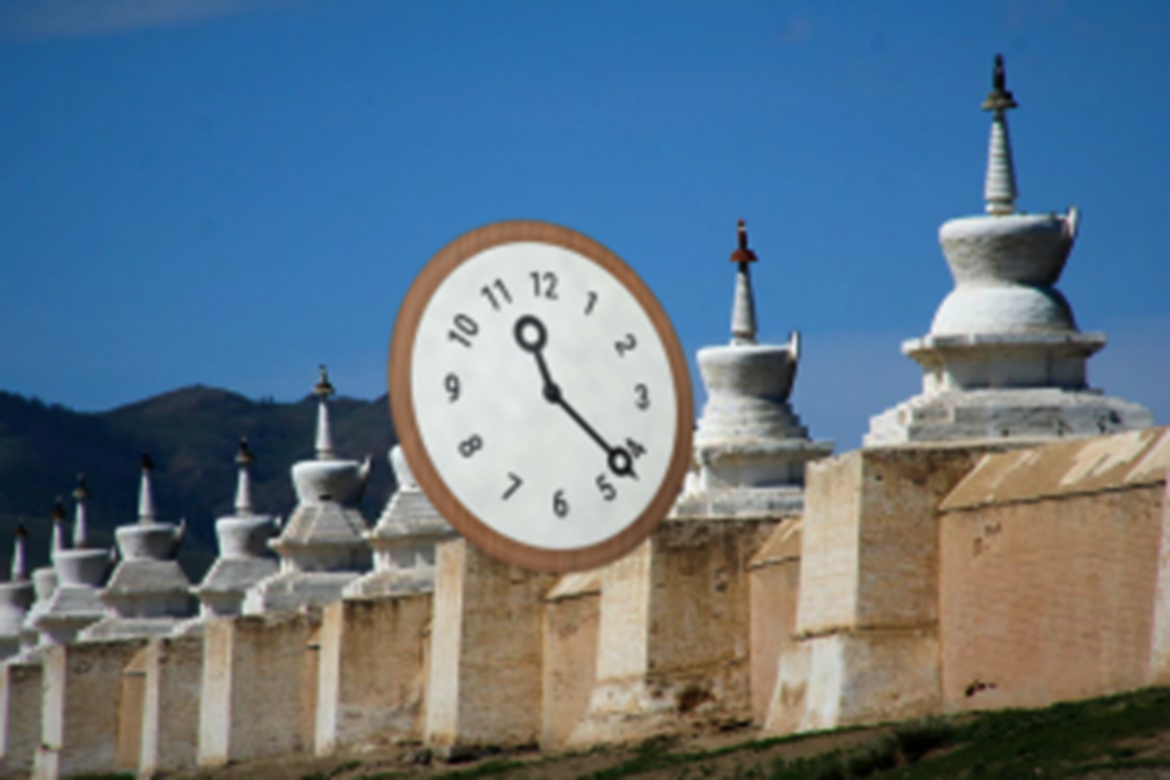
11:22
